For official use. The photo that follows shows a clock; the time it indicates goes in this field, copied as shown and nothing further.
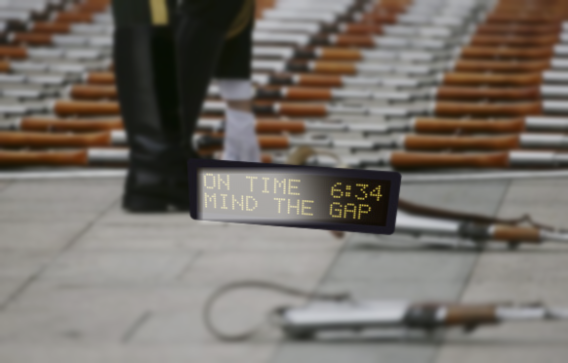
6:34
